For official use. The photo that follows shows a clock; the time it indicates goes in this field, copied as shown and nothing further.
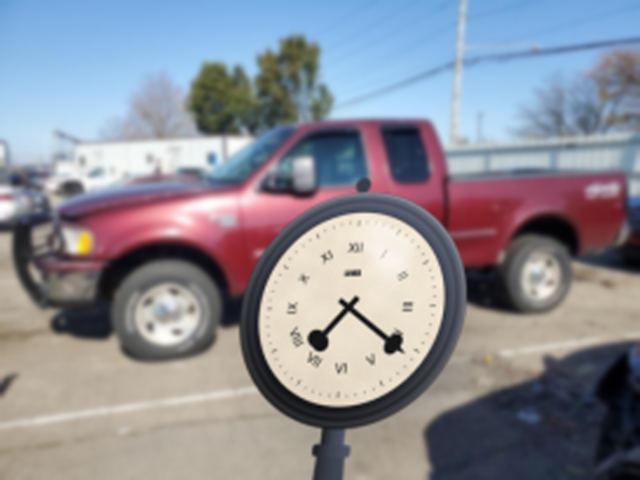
7:21
